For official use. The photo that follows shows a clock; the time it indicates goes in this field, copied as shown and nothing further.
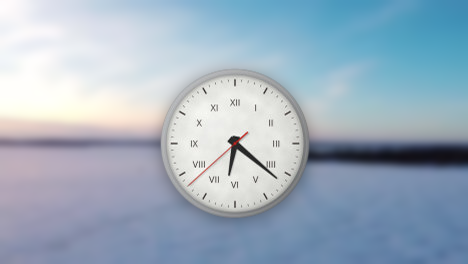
6:21:38
